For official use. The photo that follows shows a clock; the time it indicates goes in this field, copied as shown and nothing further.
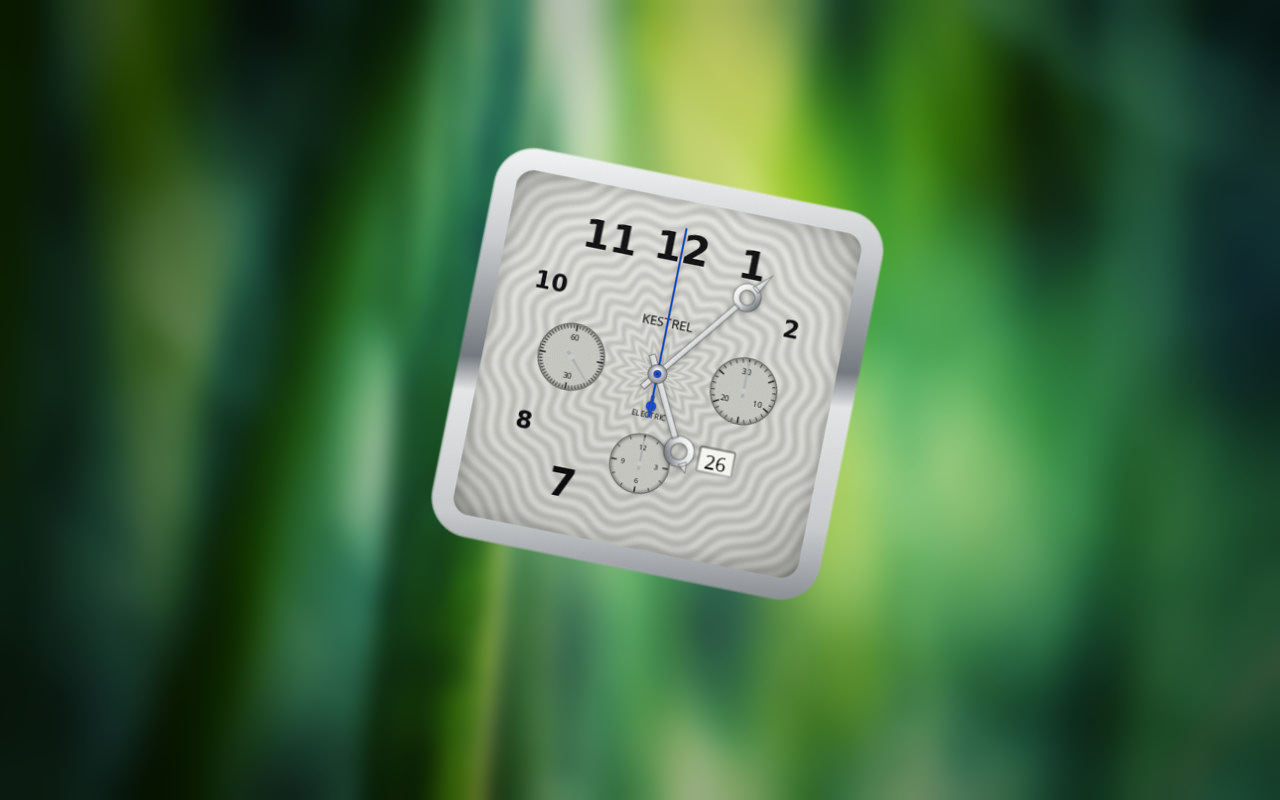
5:06:23
